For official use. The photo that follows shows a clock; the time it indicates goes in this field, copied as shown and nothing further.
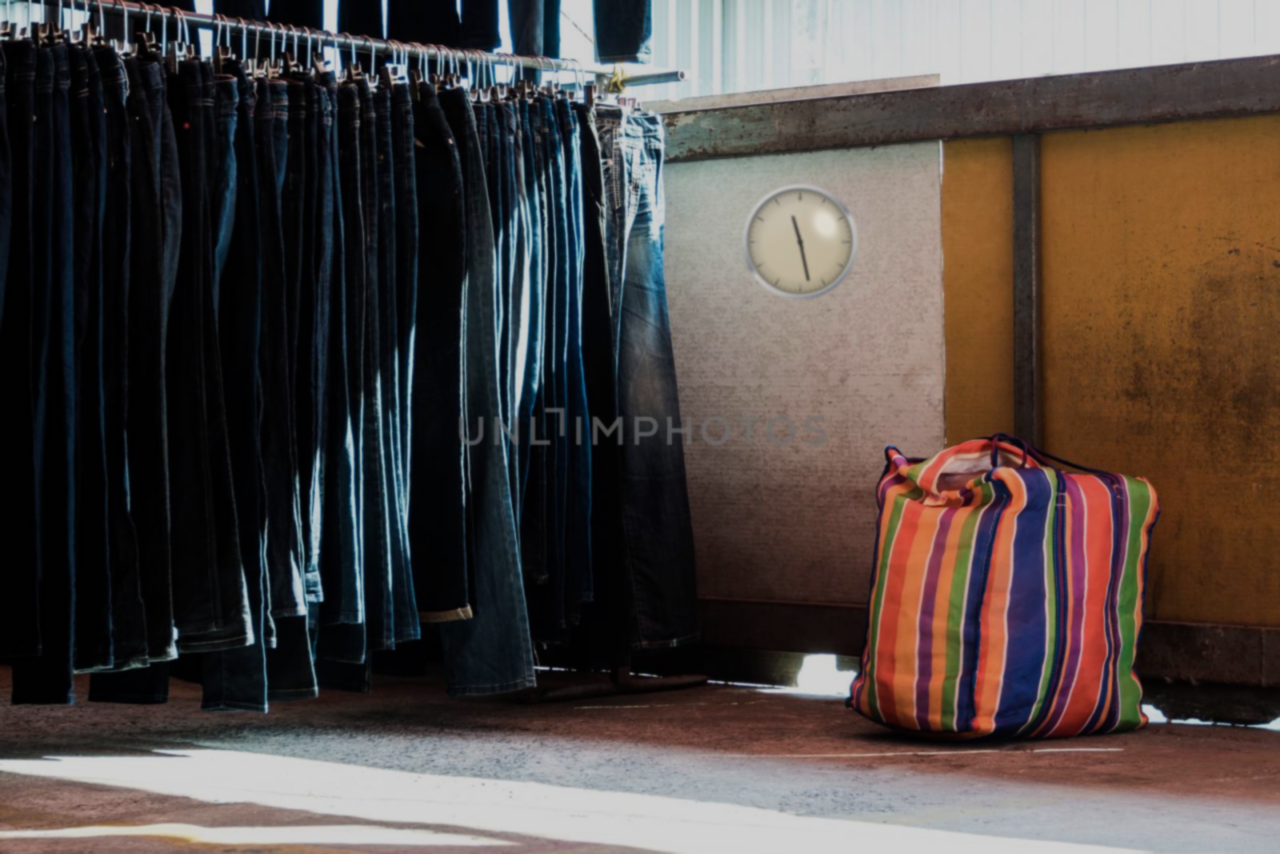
11:28
